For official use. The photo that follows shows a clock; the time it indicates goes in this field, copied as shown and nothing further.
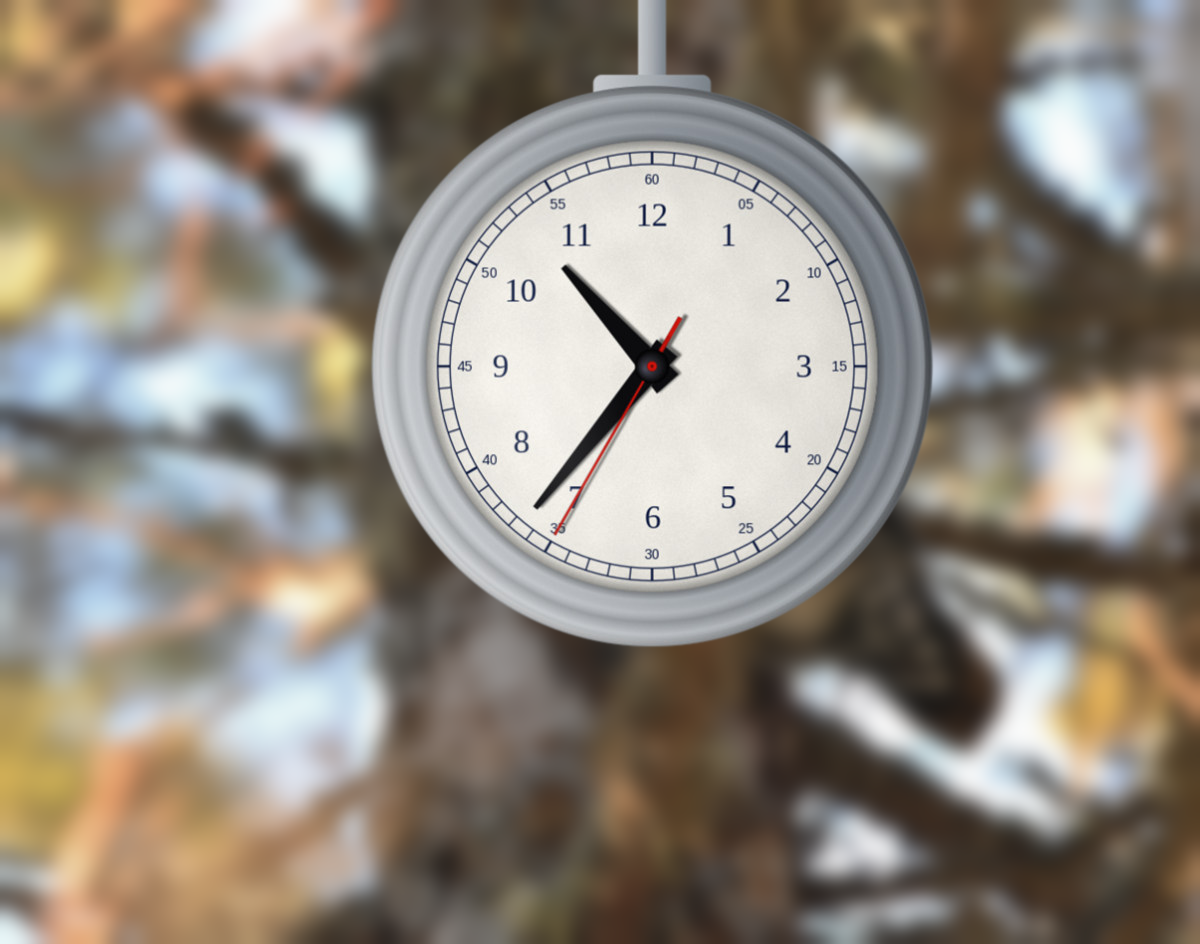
10:36:35
